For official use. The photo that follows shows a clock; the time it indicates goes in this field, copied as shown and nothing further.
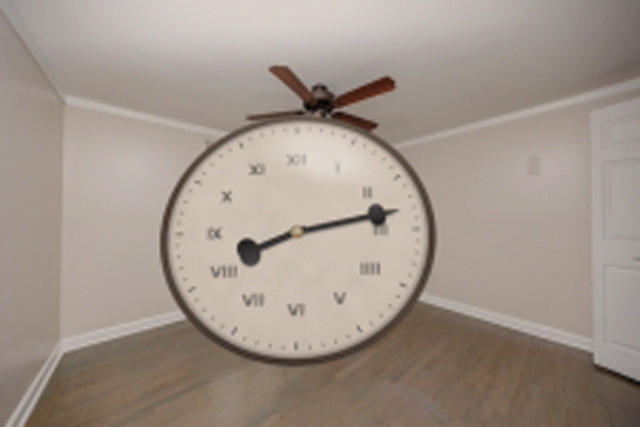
8:13
